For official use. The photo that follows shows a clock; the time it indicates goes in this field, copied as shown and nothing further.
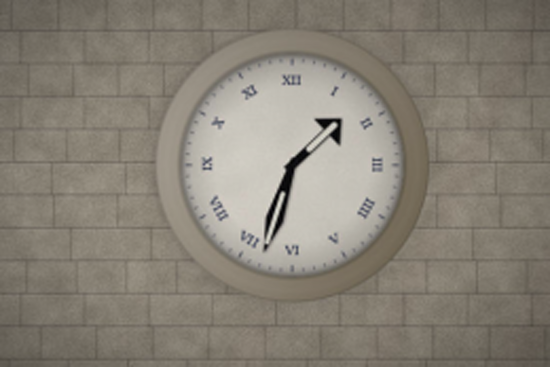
1:33
